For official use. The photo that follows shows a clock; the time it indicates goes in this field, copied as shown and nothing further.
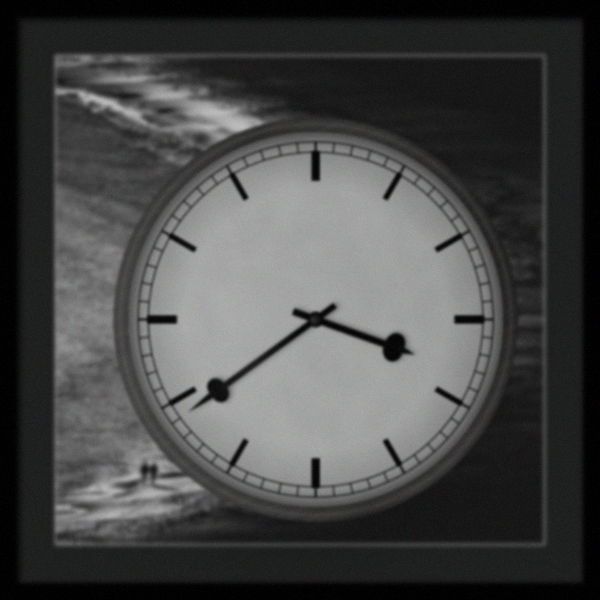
3:39
